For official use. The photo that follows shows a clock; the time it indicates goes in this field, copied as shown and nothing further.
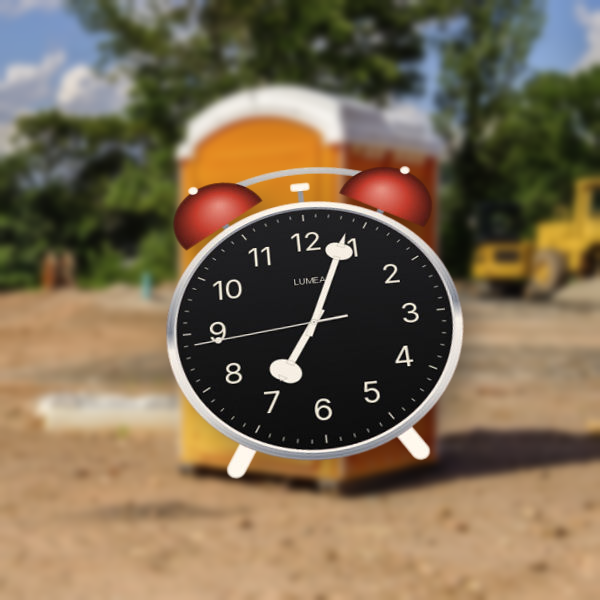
7:03:44
